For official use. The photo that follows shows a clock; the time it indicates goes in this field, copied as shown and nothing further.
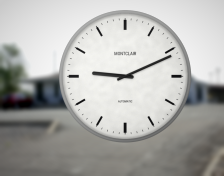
9:11
